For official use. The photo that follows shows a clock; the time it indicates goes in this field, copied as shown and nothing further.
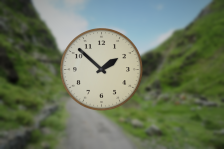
1:52
